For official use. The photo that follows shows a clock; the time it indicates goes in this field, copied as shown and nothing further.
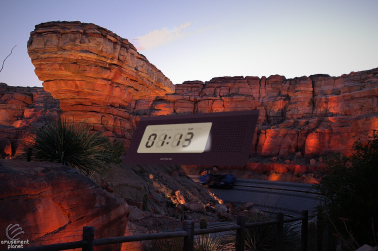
1:13
